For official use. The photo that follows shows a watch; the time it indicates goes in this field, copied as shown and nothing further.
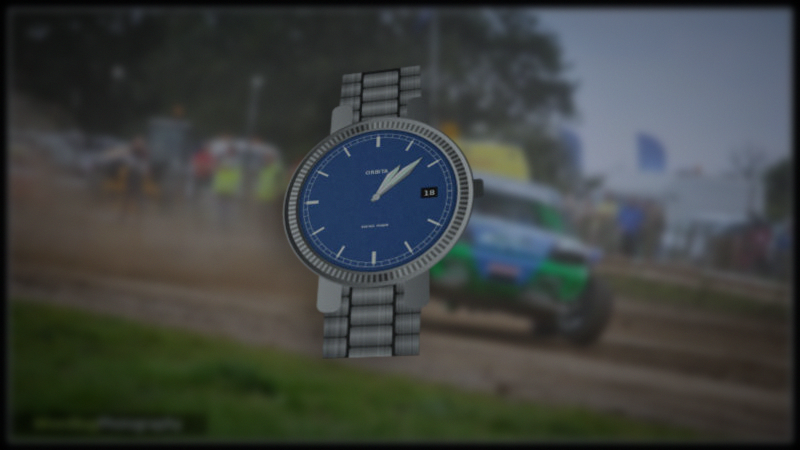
1:08
